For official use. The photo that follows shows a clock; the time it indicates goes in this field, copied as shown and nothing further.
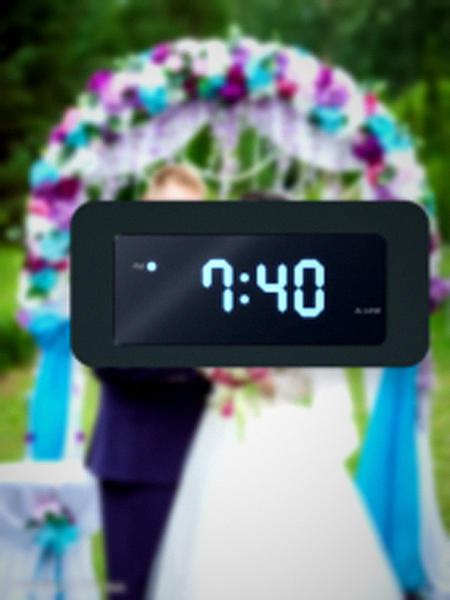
7:40
